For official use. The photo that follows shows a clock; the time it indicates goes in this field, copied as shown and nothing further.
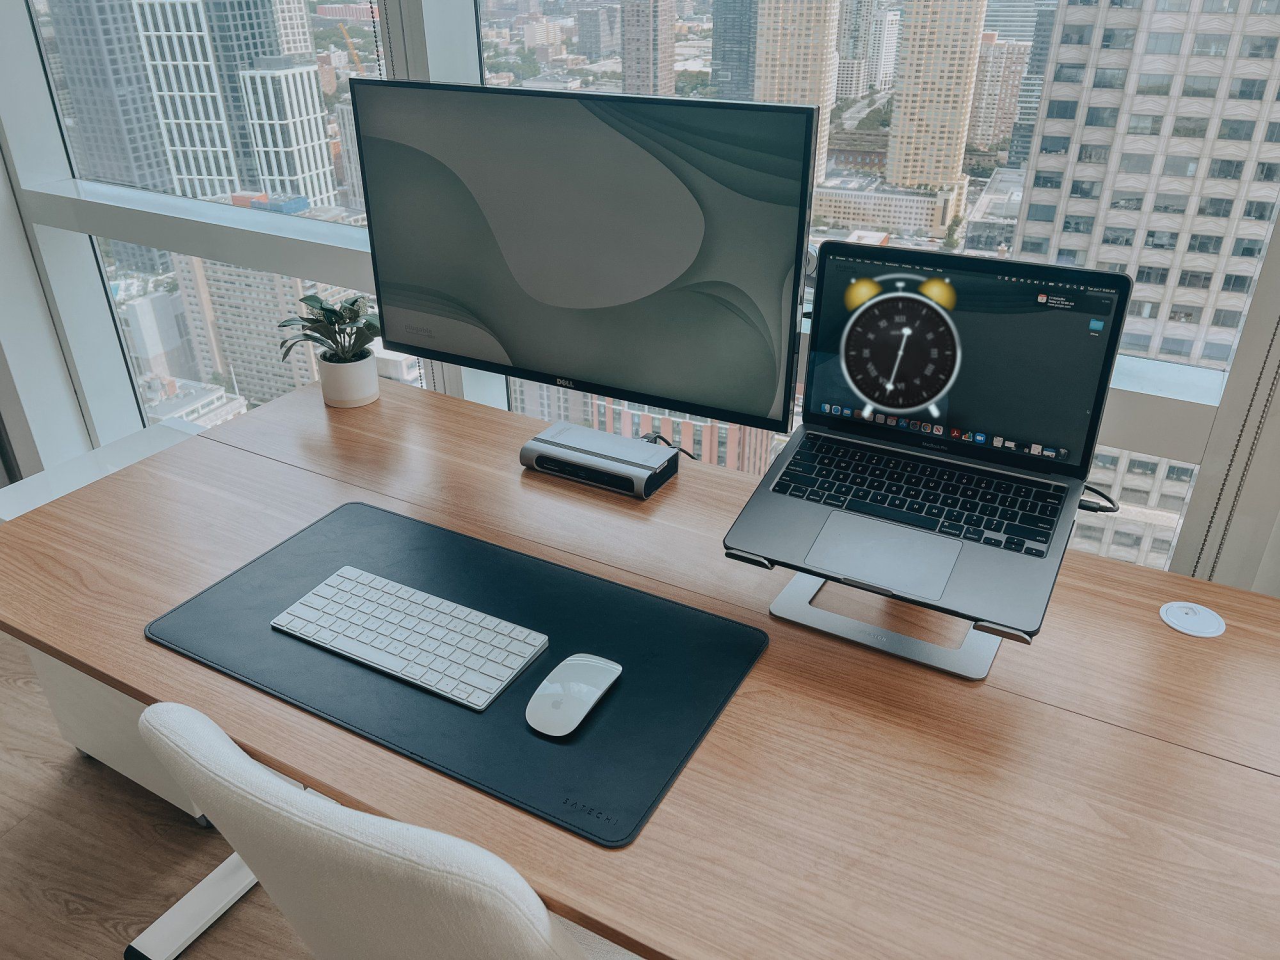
12:33
